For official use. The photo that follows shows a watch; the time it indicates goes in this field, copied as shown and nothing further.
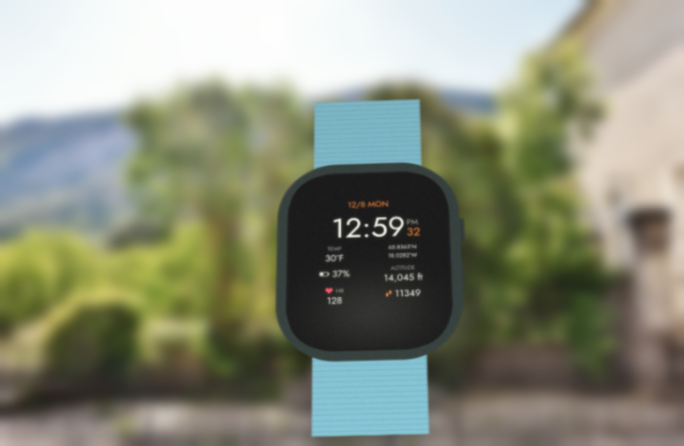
12:59:32
